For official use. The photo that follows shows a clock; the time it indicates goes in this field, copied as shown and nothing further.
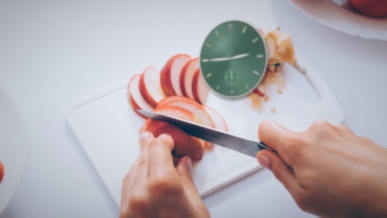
2:45
